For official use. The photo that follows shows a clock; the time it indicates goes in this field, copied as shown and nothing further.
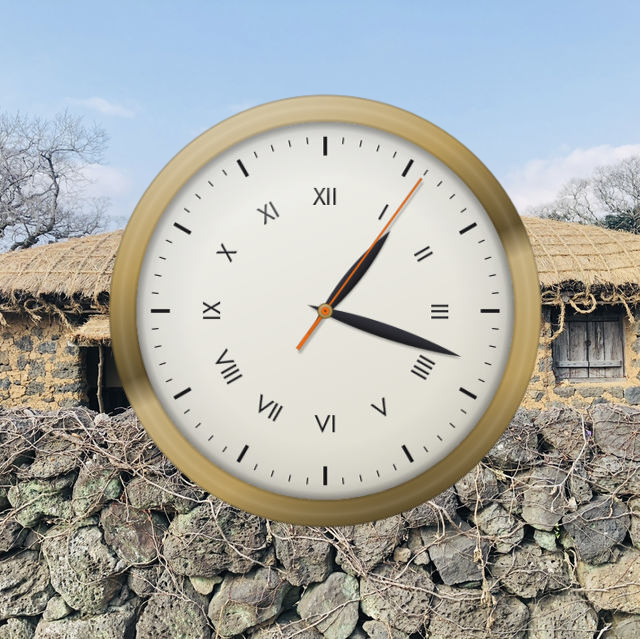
1:18:06
